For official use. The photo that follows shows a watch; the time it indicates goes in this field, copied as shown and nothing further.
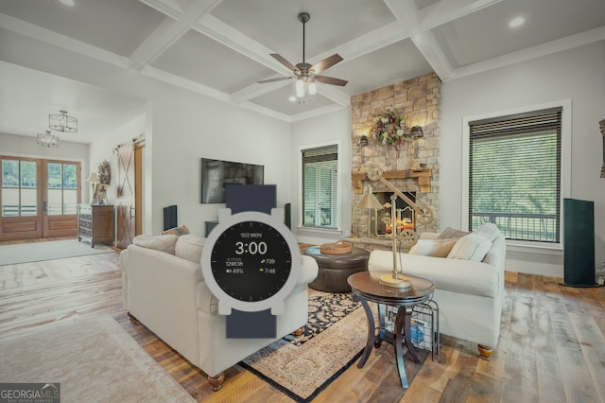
3:00
